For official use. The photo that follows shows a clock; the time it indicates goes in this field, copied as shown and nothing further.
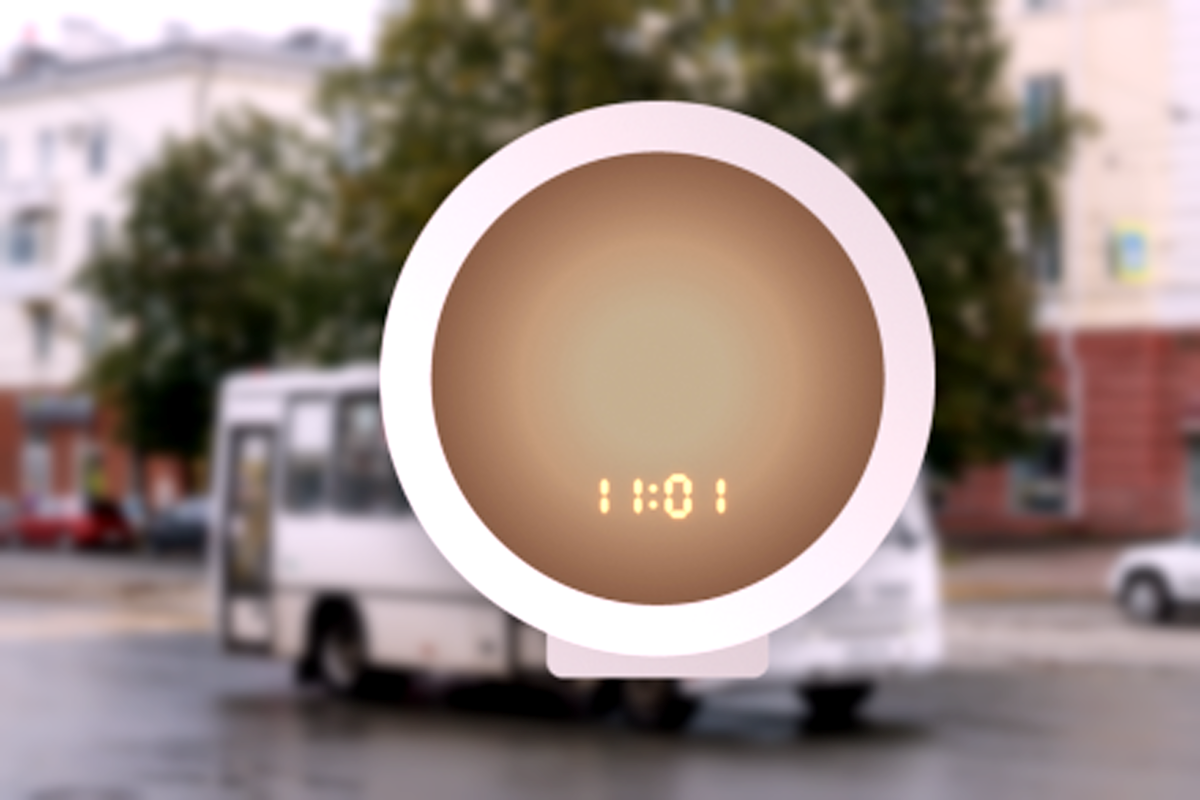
11:01
